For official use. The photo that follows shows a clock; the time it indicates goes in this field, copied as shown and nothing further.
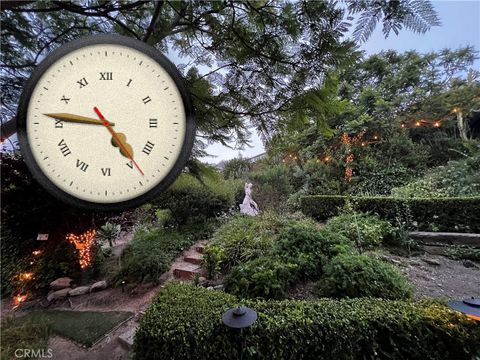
4:46:24
